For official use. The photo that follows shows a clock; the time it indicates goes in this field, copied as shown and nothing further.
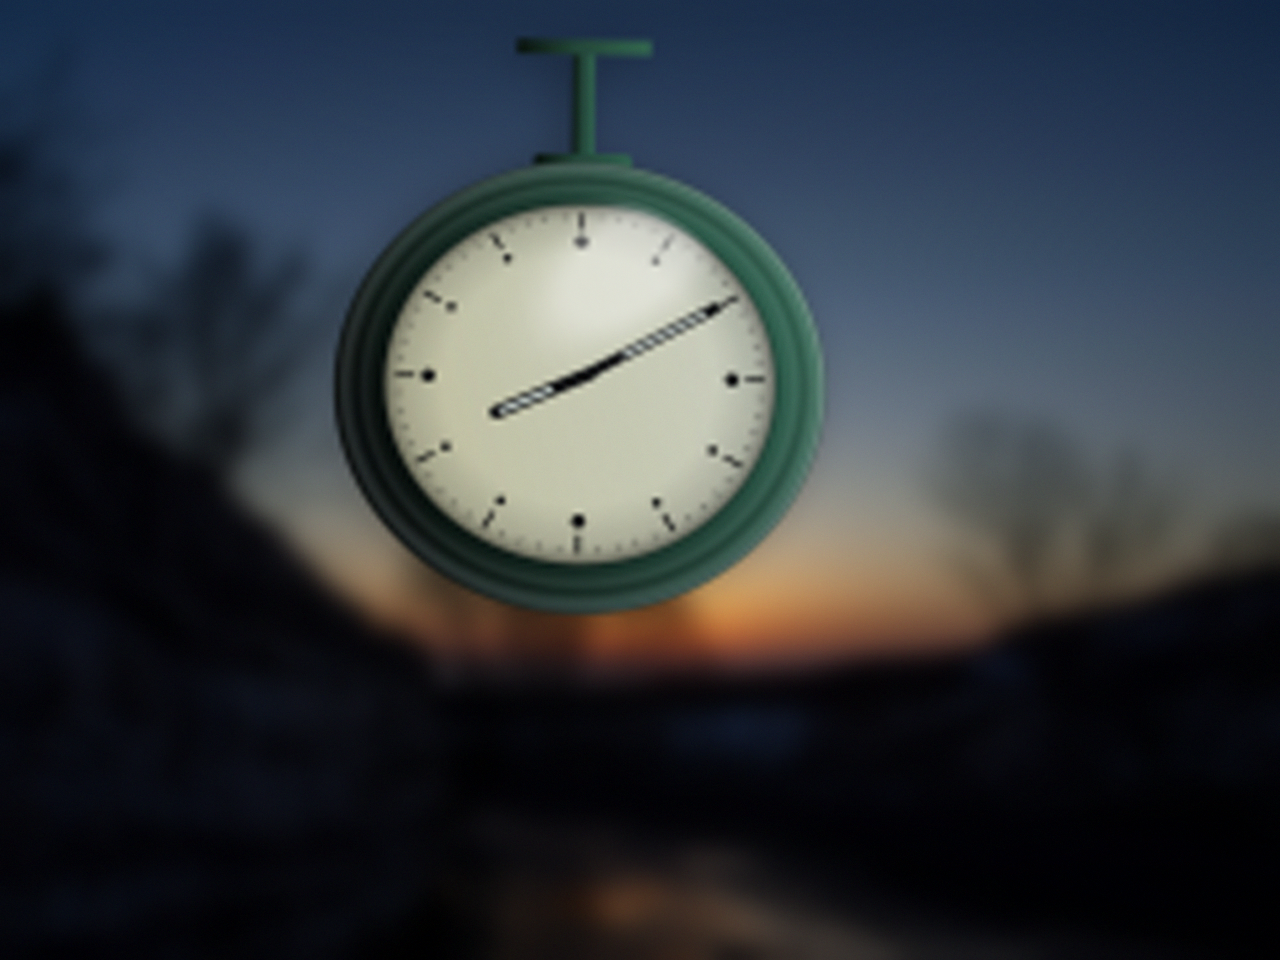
8:10
